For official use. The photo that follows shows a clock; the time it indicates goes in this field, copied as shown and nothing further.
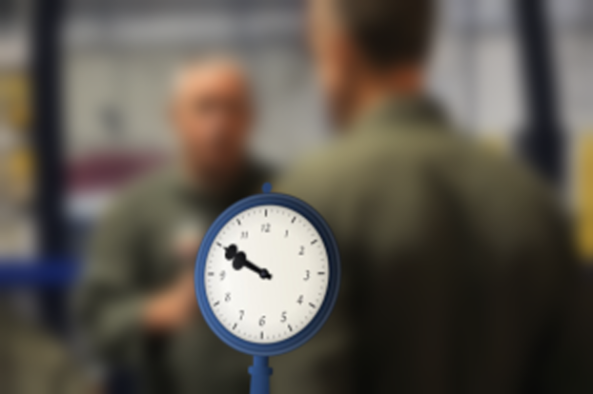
9:50
